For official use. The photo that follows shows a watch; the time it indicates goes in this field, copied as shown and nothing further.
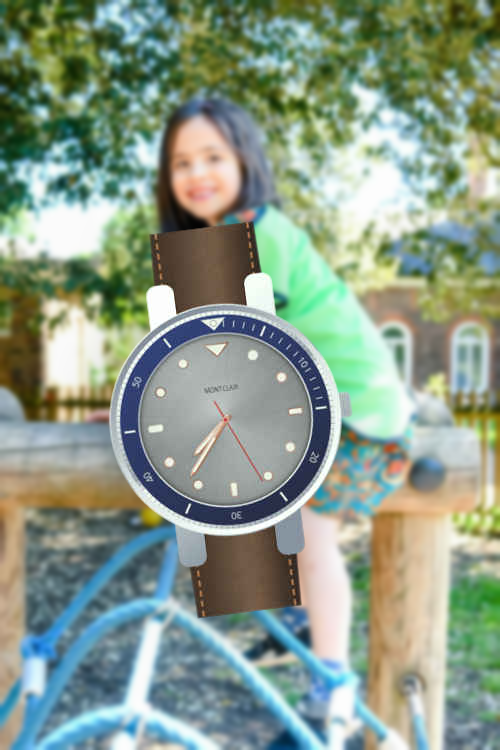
7:36:26
